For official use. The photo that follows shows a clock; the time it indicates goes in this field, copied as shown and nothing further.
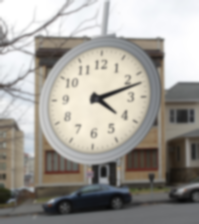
4:12
